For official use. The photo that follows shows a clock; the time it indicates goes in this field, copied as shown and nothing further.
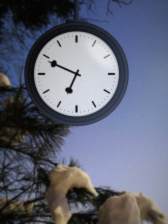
6:49
